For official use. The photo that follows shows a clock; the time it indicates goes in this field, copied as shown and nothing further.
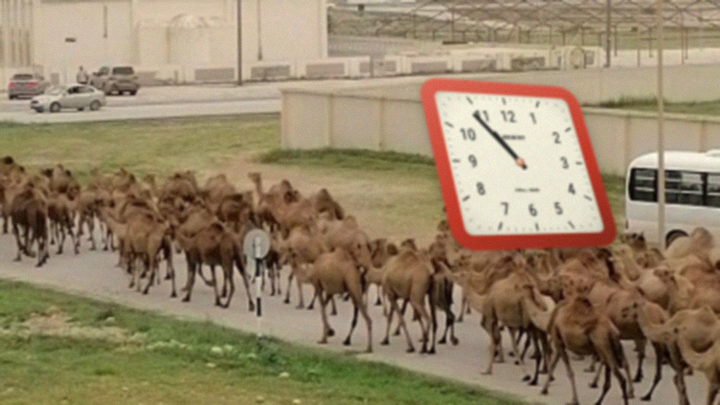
10:54
